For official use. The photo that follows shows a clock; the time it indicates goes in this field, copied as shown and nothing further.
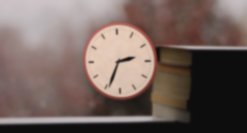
2:34
